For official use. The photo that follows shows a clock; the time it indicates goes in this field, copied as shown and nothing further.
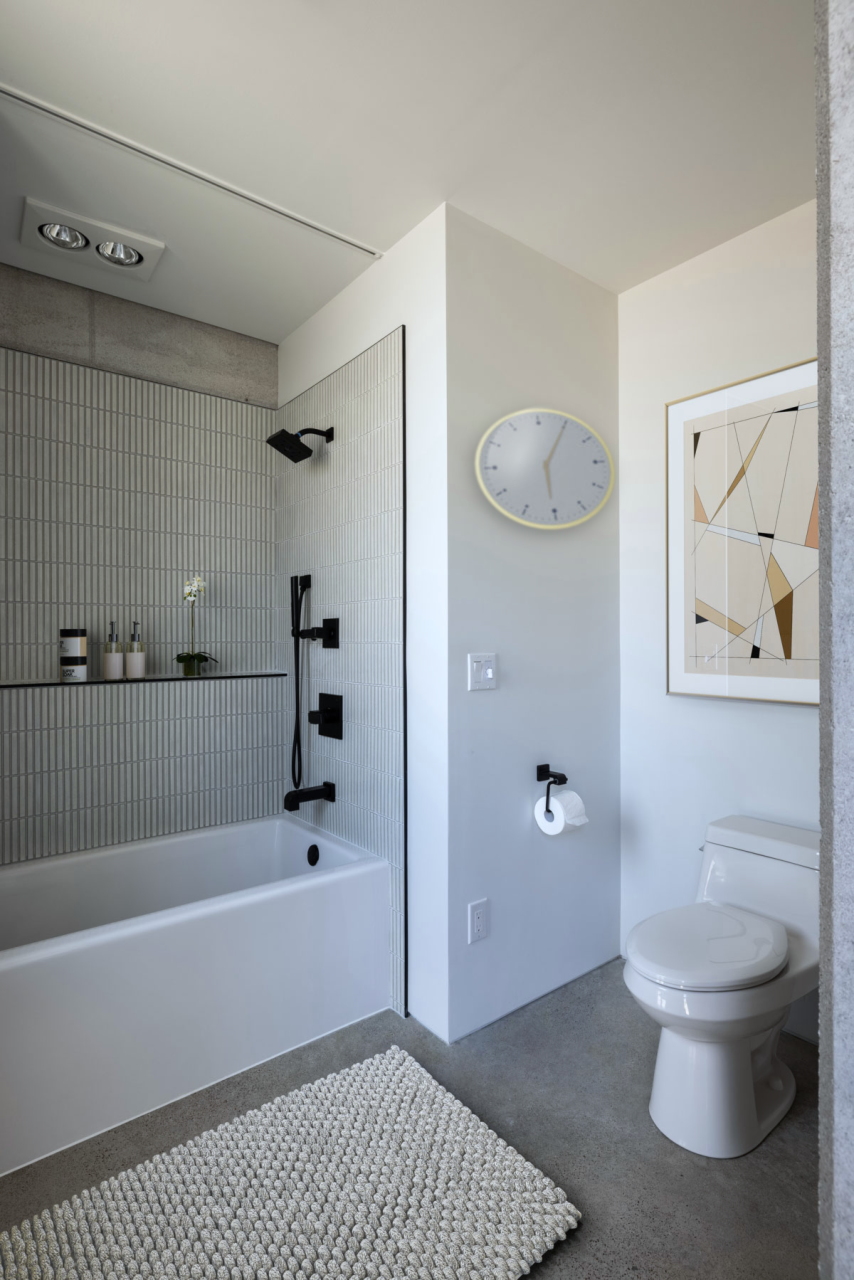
6:05
